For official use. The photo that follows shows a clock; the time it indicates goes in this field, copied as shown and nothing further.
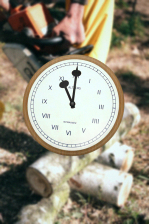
11:00
